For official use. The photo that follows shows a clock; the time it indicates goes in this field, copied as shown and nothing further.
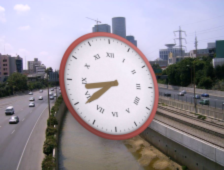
8:39
